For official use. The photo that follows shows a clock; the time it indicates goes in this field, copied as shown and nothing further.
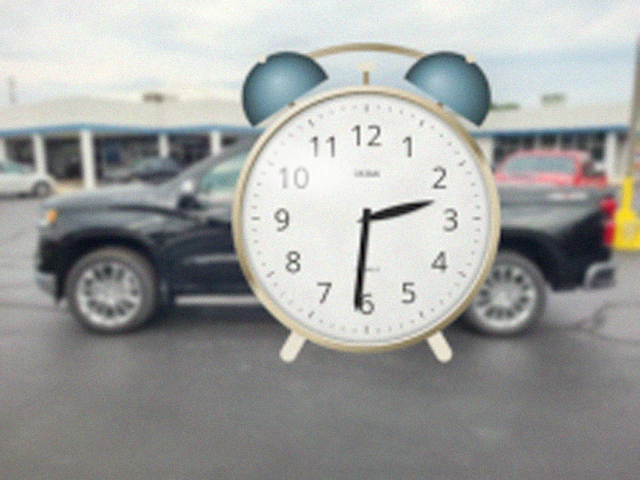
2:31
